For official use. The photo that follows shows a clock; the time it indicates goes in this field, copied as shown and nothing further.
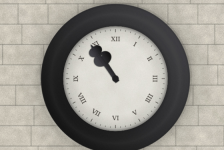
10:54
